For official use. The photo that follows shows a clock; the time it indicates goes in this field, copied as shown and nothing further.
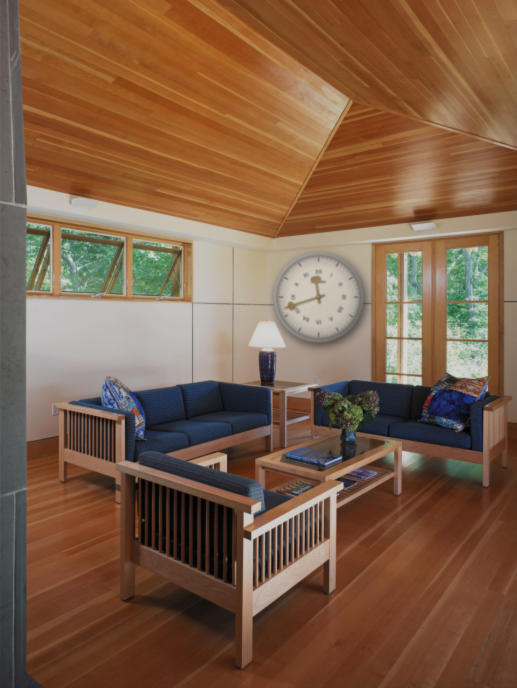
11:42
